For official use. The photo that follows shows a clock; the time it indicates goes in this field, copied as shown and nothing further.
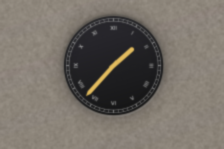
1:37
